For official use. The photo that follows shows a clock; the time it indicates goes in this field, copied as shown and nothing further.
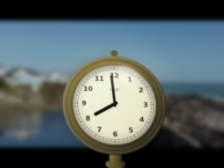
7:59
